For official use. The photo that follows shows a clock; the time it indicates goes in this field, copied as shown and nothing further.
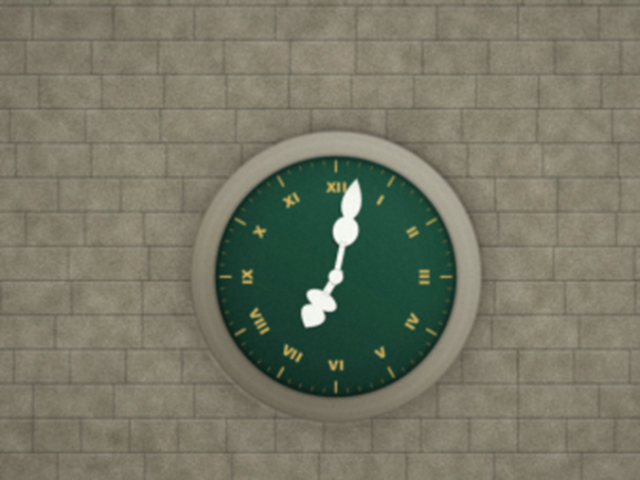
7:02
